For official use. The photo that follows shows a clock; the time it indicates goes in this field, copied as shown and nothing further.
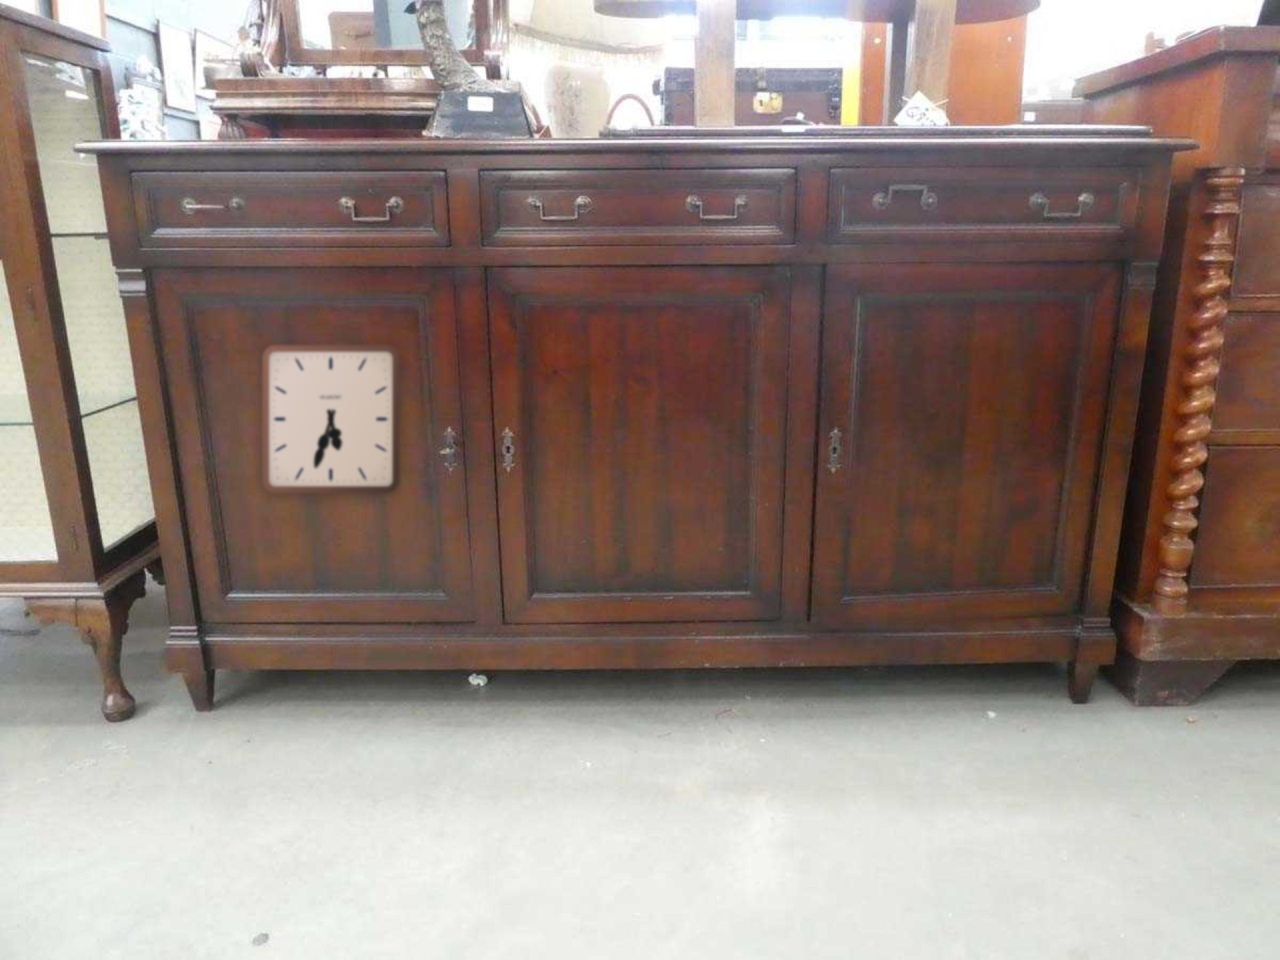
5:33
